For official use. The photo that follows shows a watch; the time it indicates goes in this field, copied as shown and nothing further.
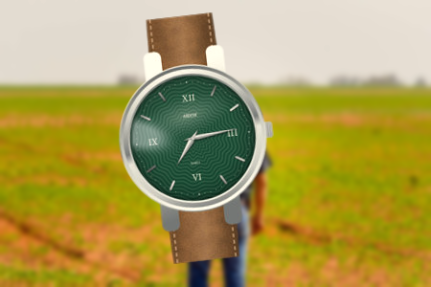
7:14
